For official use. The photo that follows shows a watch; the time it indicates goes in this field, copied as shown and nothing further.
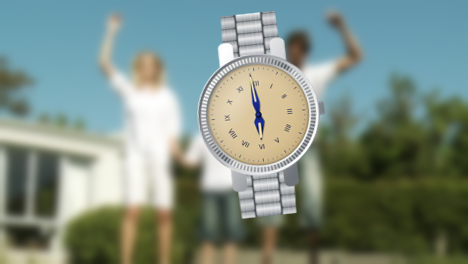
5:59
